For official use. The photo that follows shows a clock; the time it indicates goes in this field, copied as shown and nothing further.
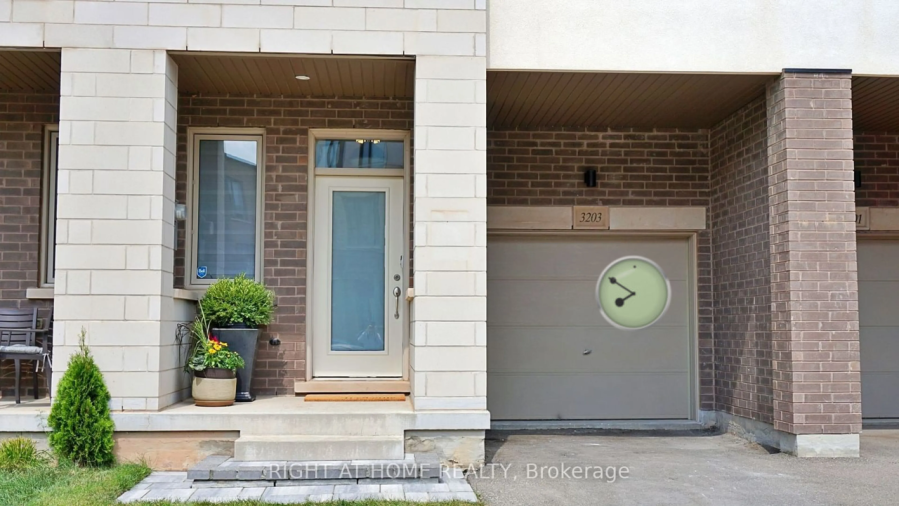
7:50
